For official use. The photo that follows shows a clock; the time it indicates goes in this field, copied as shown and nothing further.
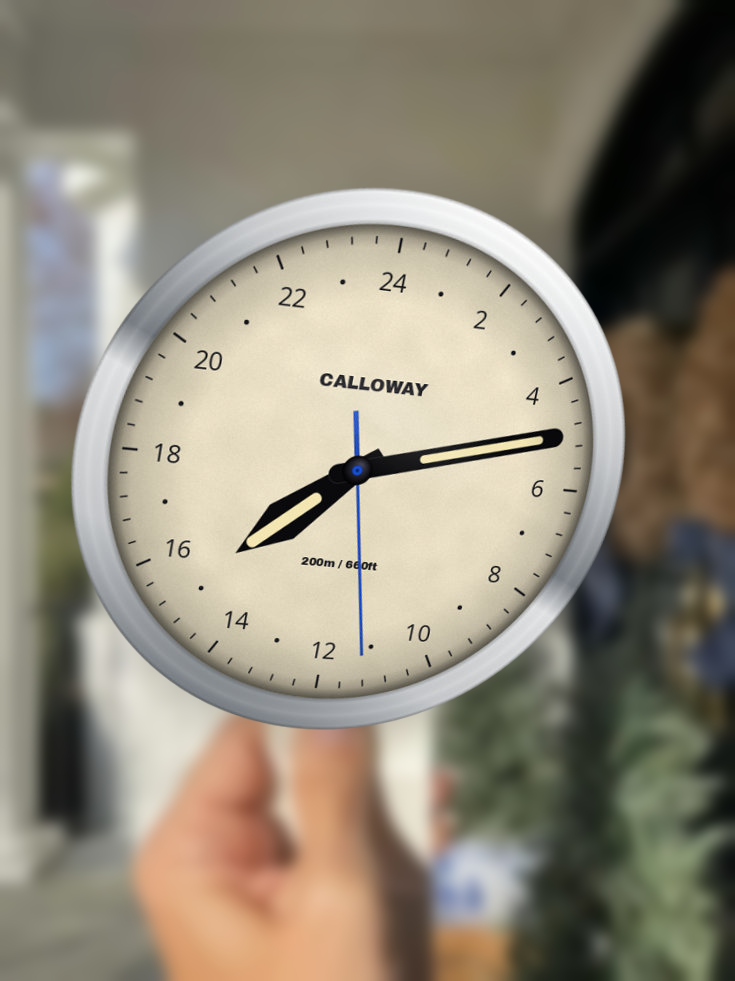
15:12:28
